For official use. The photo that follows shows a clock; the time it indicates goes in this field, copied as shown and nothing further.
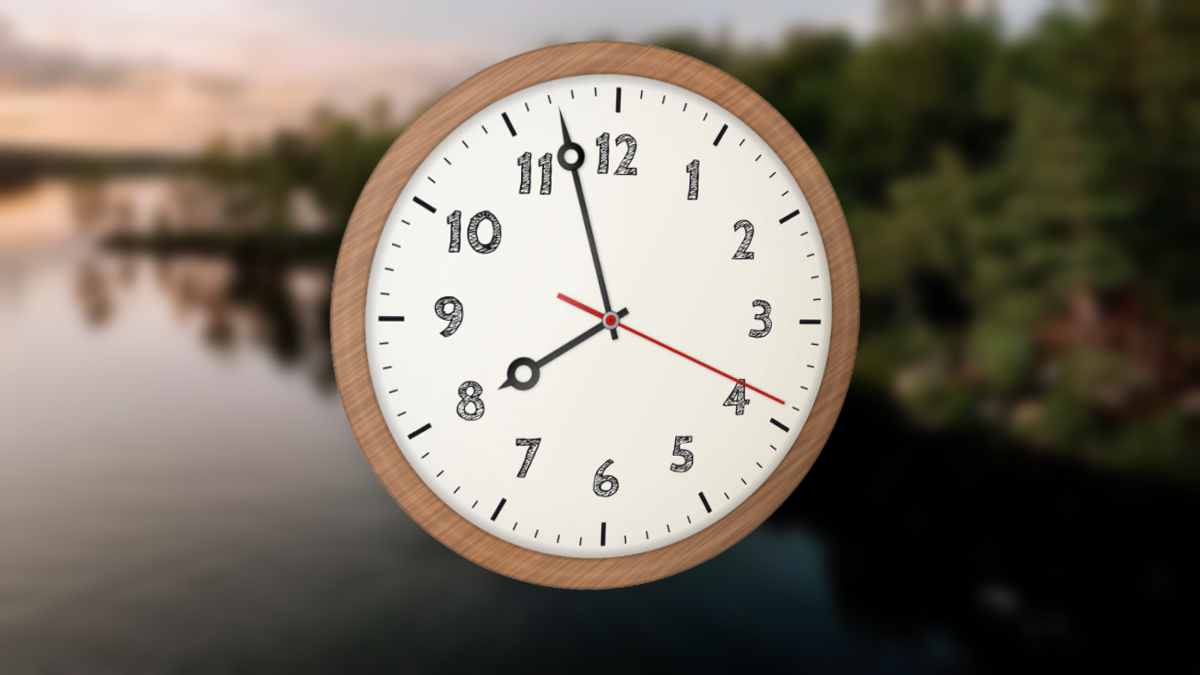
7:57:19
